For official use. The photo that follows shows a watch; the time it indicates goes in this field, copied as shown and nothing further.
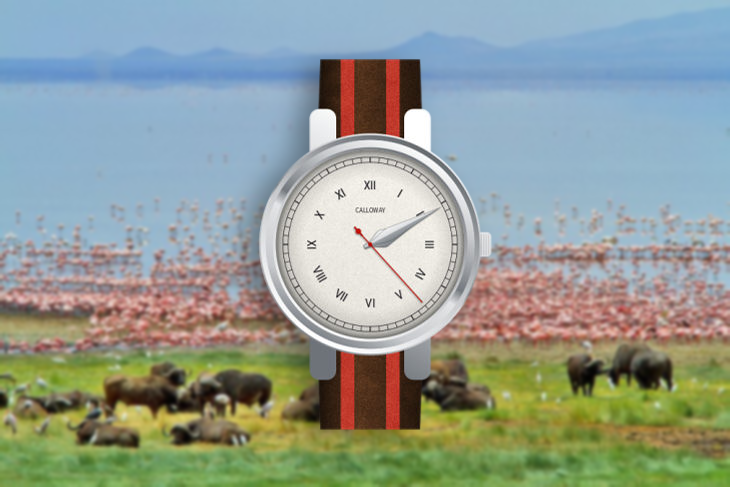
2:10:23
